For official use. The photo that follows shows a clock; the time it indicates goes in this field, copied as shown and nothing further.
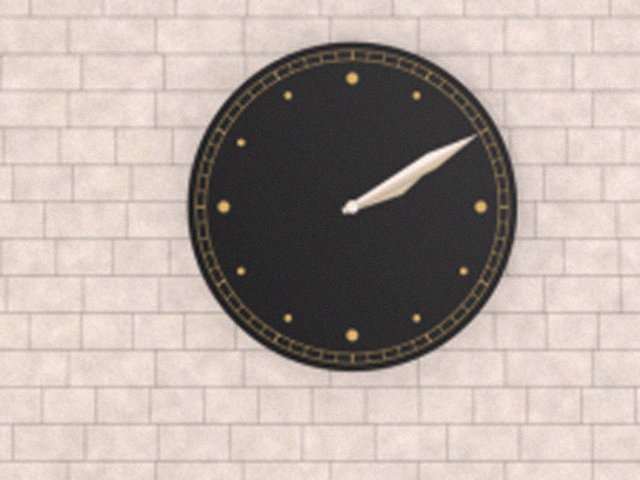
2:10
